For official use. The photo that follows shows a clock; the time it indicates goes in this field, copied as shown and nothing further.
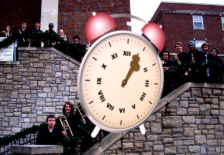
1:04
